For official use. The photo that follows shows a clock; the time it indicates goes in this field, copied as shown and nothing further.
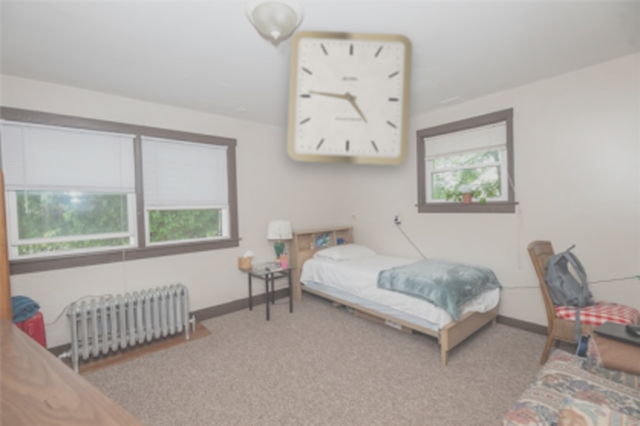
4:46
